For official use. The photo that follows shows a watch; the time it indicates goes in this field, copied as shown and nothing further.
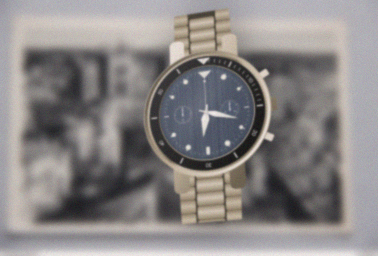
6:18
